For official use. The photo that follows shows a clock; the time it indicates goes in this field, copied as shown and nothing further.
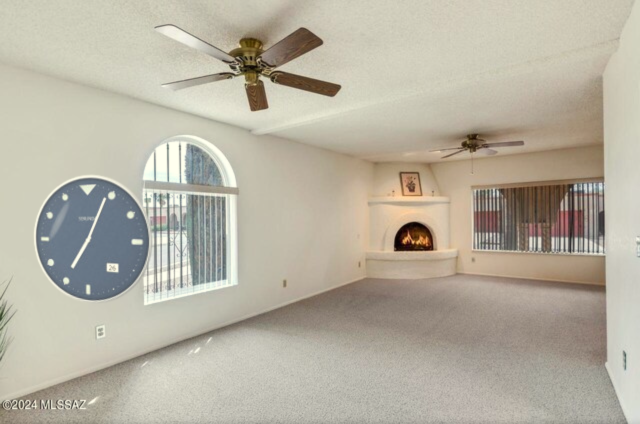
7:04
